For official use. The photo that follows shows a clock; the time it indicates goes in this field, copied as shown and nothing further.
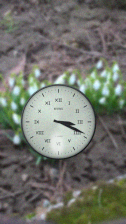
3:19
